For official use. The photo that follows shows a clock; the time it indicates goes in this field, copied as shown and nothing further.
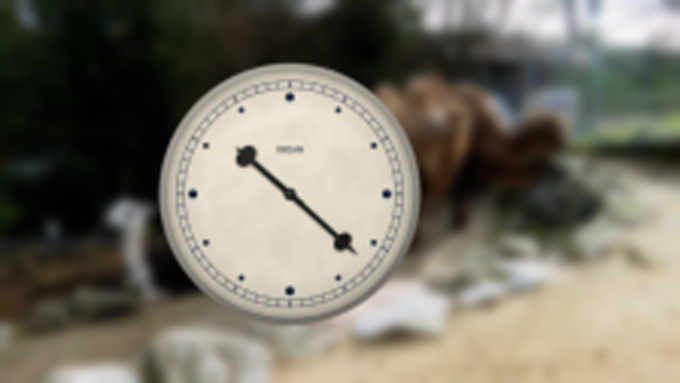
10:22
